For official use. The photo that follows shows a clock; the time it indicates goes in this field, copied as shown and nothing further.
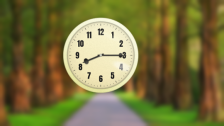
8:15
